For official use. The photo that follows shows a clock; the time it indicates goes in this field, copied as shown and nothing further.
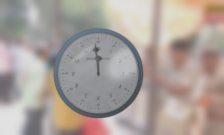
11:59
